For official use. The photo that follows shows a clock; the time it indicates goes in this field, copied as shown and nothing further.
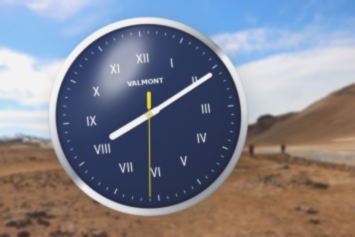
8:10:31
